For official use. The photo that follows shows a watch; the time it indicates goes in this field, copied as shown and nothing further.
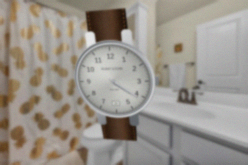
4:21
